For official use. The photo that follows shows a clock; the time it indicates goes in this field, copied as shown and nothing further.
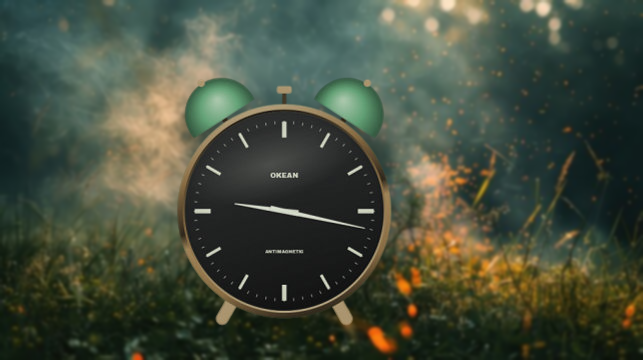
9:17
